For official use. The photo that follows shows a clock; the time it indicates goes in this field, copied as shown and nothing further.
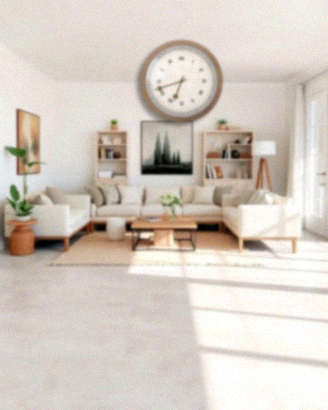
6:42
